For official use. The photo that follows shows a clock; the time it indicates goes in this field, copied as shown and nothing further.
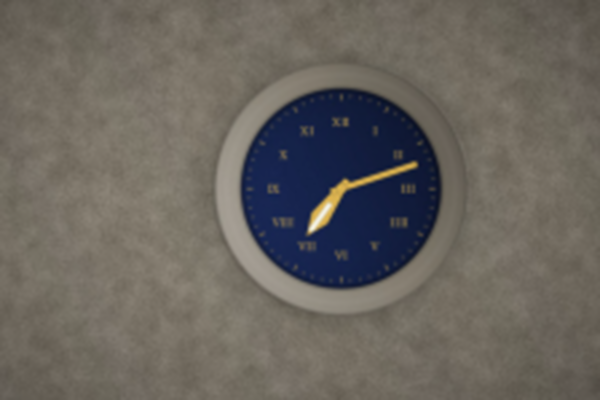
7:12
